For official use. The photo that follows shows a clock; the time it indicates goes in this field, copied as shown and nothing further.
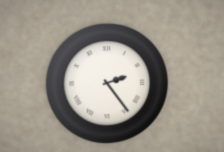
2:24
